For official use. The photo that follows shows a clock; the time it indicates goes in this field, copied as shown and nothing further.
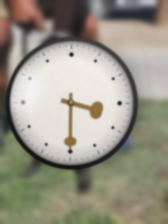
3:30
